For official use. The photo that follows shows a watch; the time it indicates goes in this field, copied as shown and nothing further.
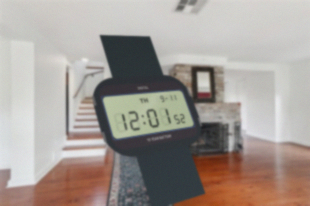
12:01
